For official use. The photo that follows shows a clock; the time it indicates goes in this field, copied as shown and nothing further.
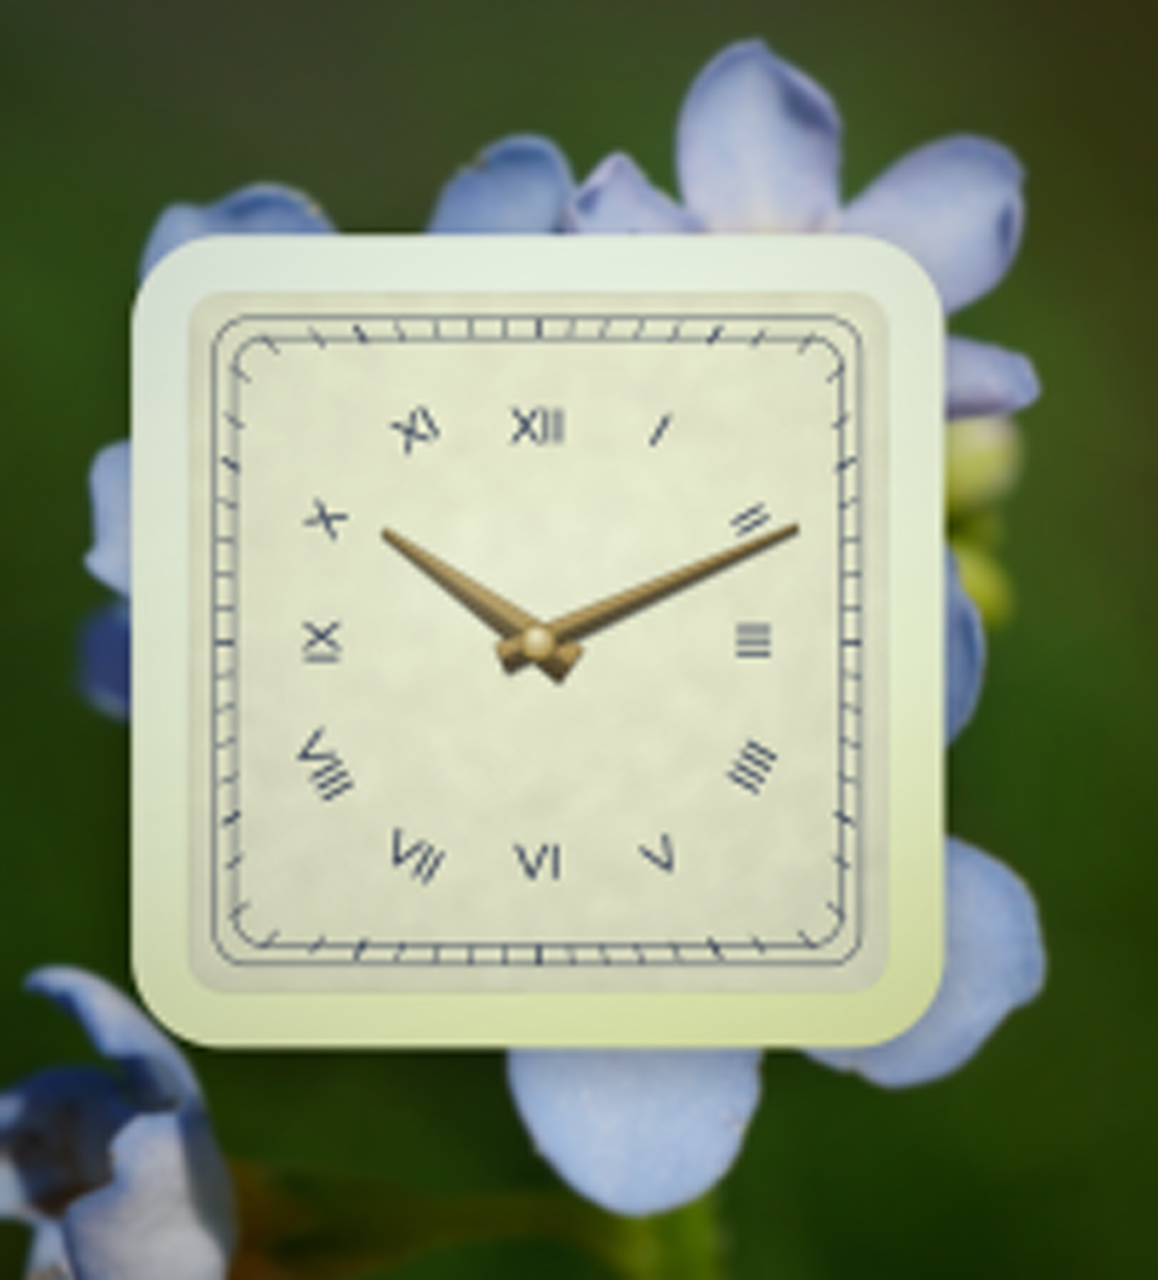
10:11
